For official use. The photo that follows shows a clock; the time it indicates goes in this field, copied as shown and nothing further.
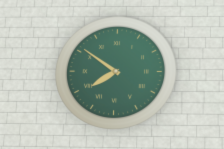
7:51
